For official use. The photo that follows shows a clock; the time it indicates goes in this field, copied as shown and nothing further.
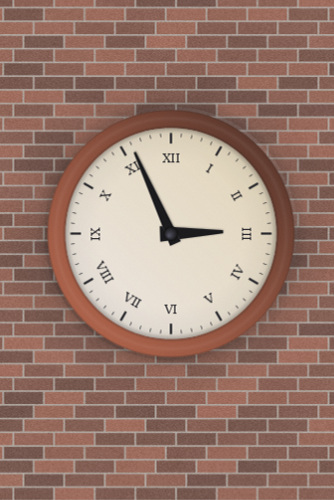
2:56
